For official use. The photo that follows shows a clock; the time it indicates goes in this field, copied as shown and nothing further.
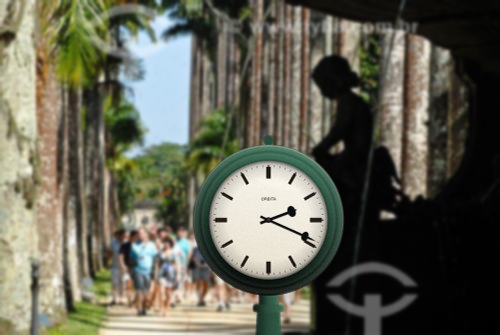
2:19
